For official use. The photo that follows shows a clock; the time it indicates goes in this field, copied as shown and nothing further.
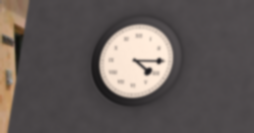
4:15
